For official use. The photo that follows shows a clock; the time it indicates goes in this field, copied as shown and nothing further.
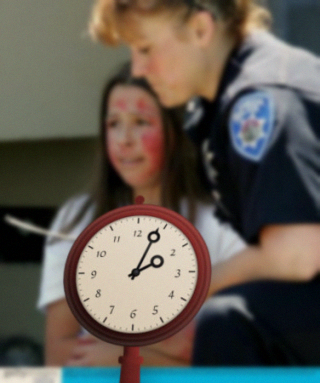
2:04
